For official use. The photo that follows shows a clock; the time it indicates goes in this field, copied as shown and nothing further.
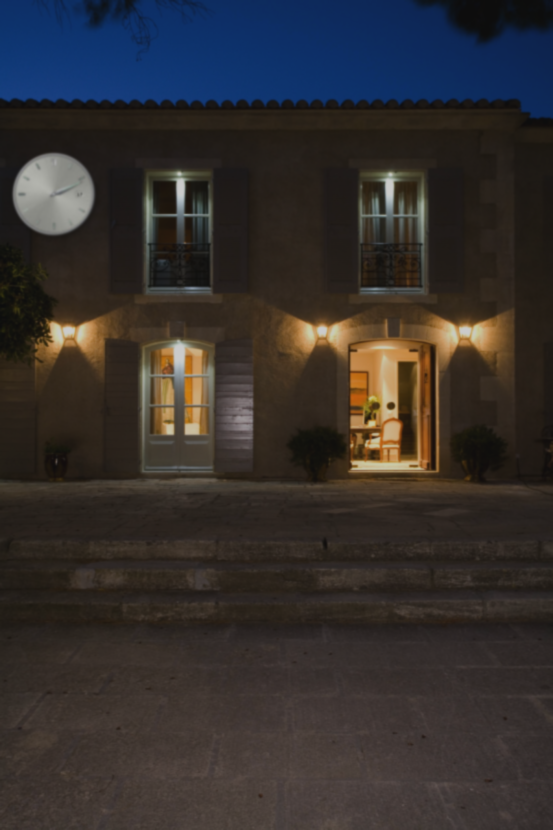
2:11
